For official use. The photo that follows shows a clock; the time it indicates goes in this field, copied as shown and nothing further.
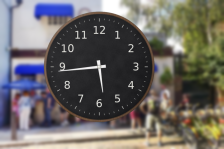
5:44
